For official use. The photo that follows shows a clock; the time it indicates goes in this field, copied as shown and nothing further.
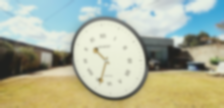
10:34
